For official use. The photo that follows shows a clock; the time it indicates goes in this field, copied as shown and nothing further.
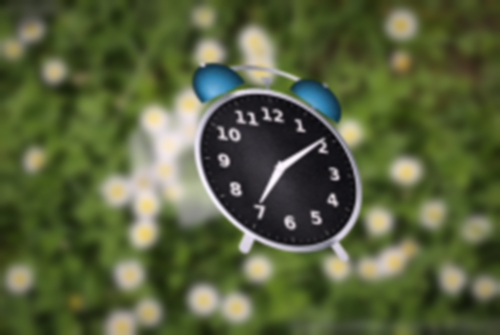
7:09
